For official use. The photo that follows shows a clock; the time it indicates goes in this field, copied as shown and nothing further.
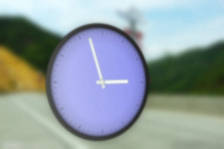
2:57
